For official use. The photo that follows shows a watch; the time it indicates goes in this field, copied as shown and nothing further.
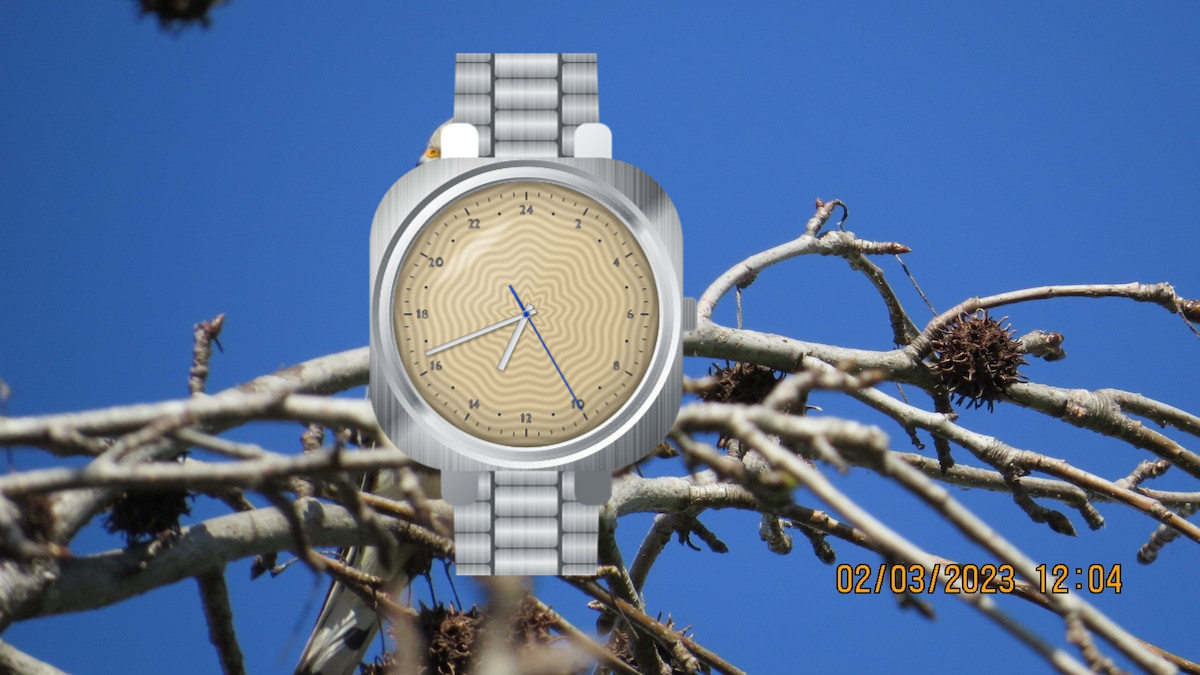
13:41:25
